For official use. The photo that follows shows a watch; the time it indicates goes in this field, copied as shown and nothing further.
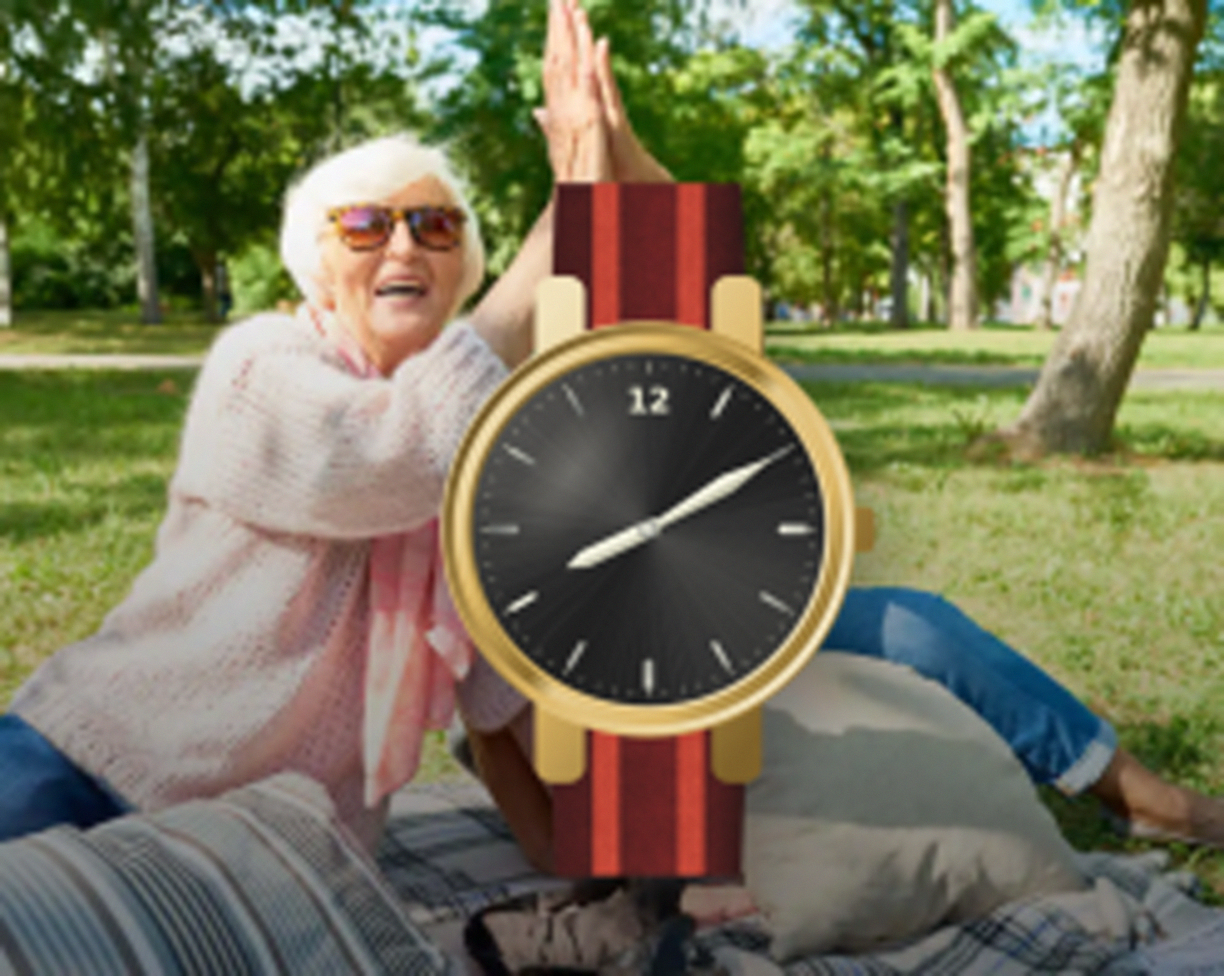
8:10
